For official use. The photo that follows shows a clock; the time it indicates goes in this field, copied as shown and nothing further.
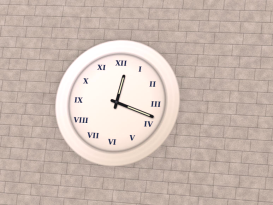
12:18
